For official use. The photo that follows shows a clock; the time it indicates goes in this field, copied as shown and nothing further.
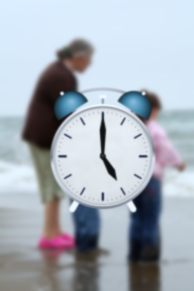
5:00
